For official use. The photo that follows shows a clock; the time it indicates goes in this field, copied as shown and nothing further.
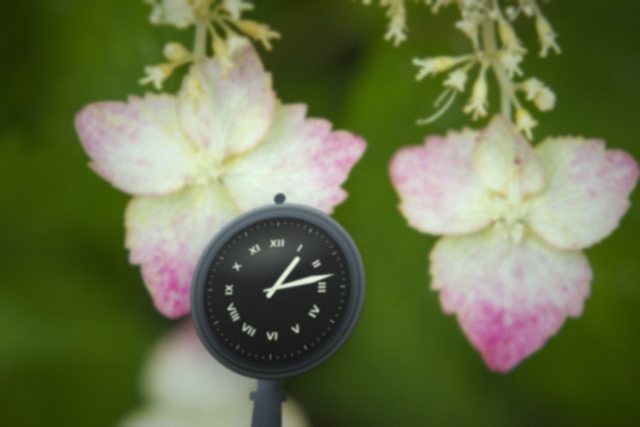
1:13
